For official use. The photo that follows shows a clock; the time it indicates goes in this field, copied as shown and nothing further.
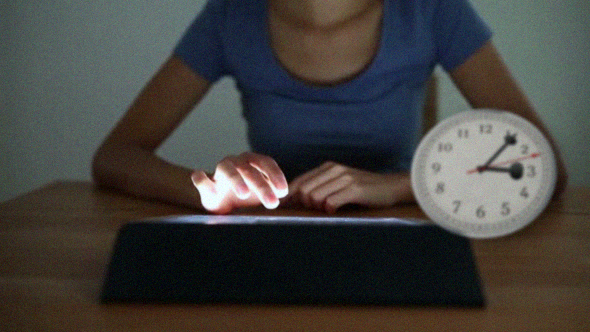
3:06:12
